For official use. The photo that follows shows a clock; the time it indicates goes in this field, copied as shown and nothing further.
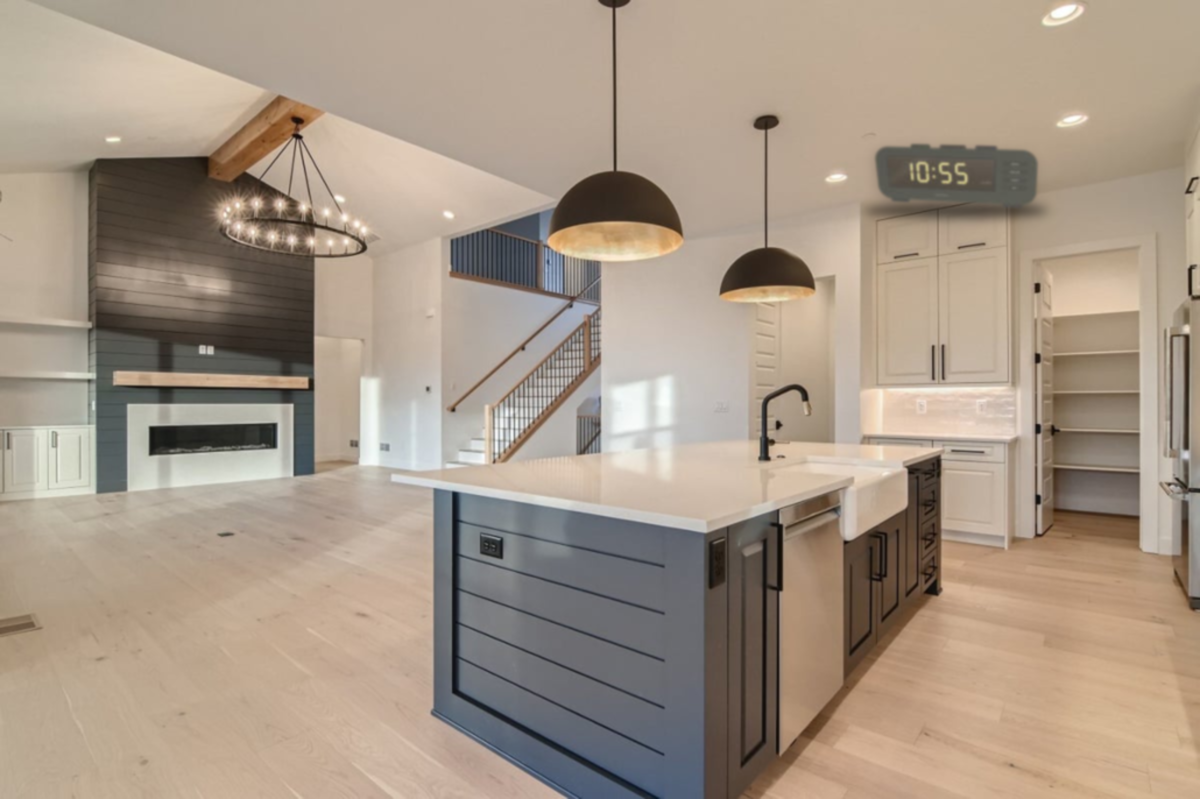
10:55
